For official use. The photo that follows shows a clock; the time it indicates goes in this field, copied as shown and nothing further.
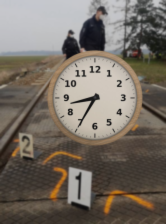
8:35
